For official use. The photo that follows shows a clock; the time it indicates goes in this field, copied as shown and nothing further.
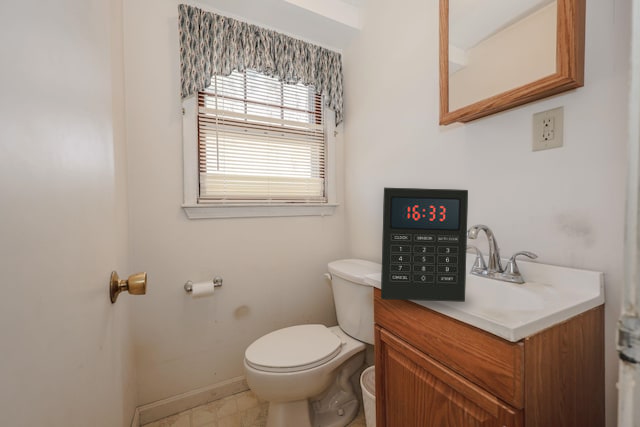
16:33
